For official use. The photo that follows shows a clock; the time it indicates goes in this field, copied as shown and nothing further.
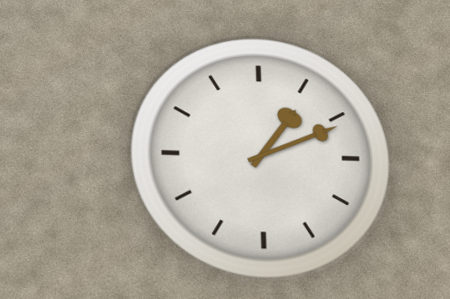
1:11
